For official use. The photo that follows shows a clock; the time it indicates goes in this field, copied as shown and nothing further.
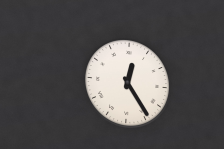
12:24
